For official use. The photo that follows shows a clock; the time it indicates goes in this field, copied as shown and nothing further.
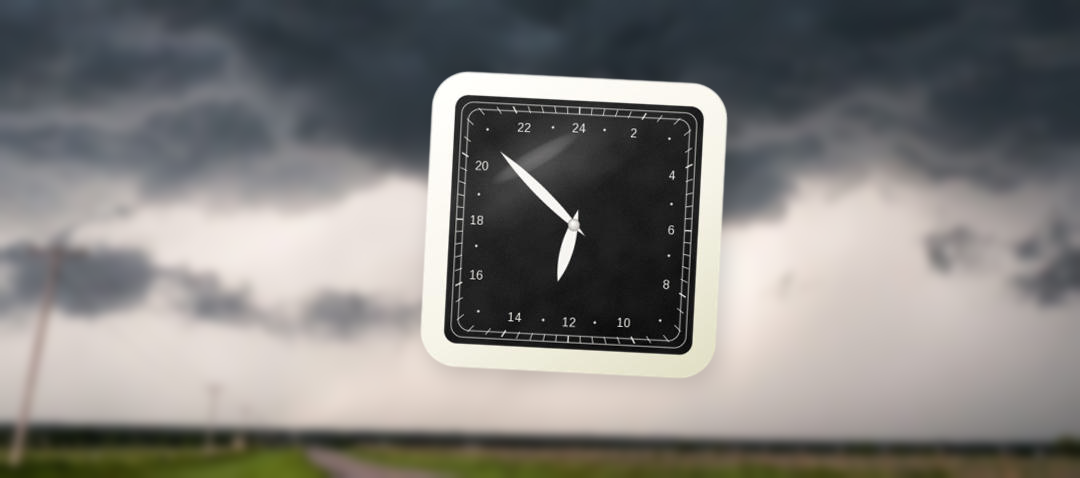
12:52
